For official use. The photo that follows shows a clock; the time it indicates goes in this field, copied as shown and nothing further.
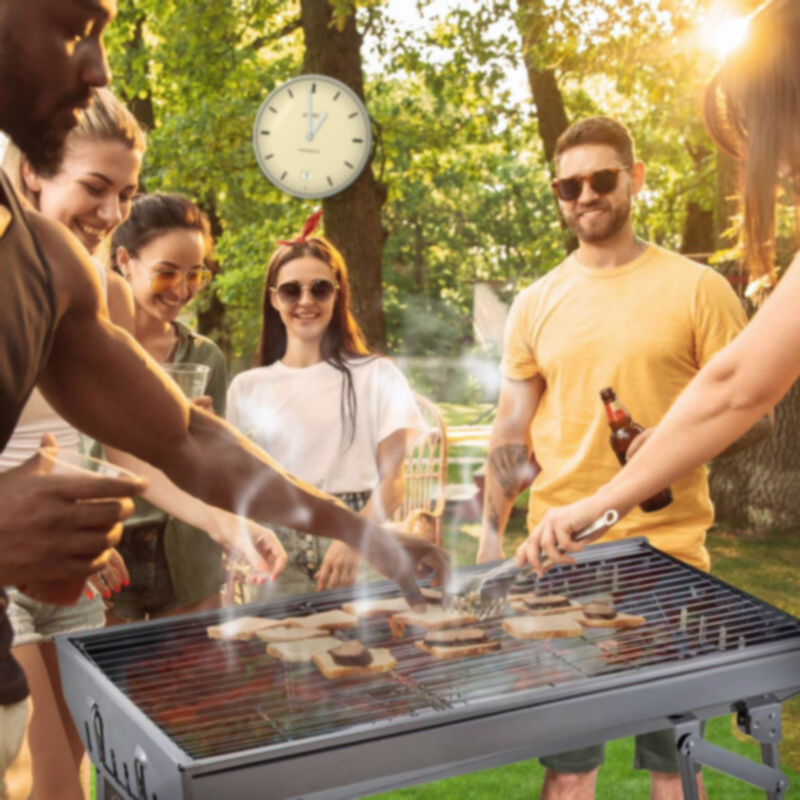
12:59
